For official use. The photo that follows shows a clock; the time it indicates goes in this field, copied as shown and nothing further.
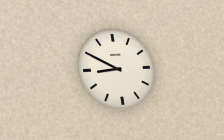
8:50
